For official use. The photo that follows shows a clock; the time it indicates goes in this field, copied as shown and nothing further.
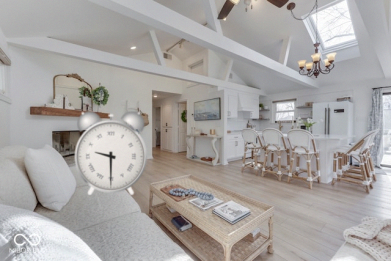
9:30
